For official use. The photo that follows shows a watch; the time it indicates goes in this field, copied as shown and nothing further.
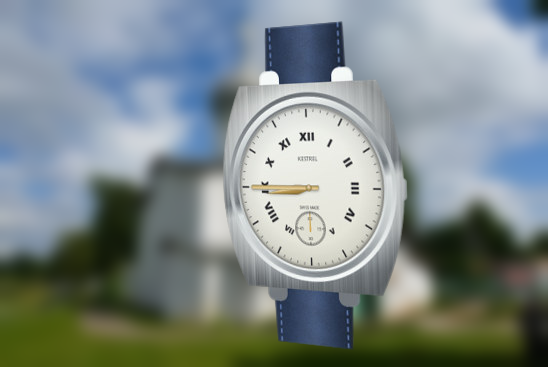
8:45
